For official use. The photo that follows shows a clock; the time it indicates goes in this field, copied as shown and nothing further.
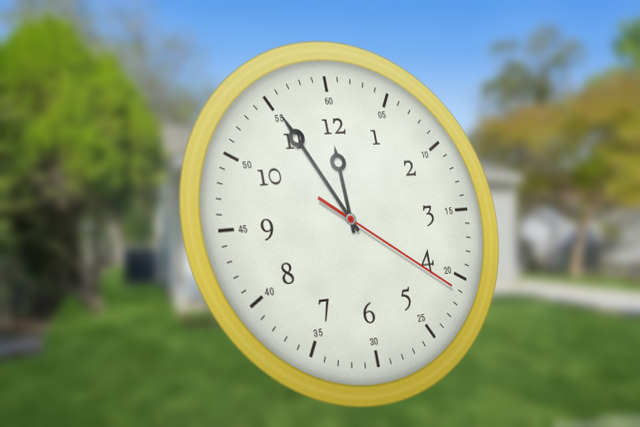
11:55:21
